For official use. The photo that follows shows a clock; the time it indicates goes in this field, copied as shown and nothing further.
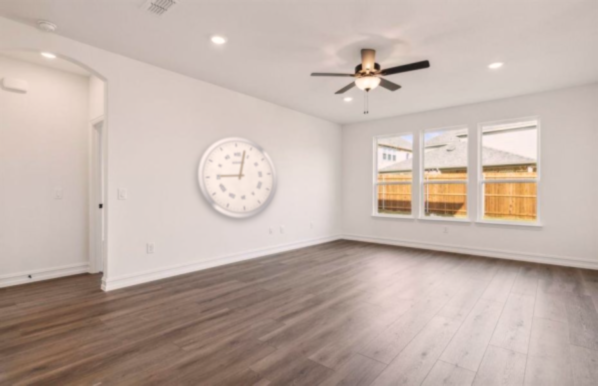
9:03
